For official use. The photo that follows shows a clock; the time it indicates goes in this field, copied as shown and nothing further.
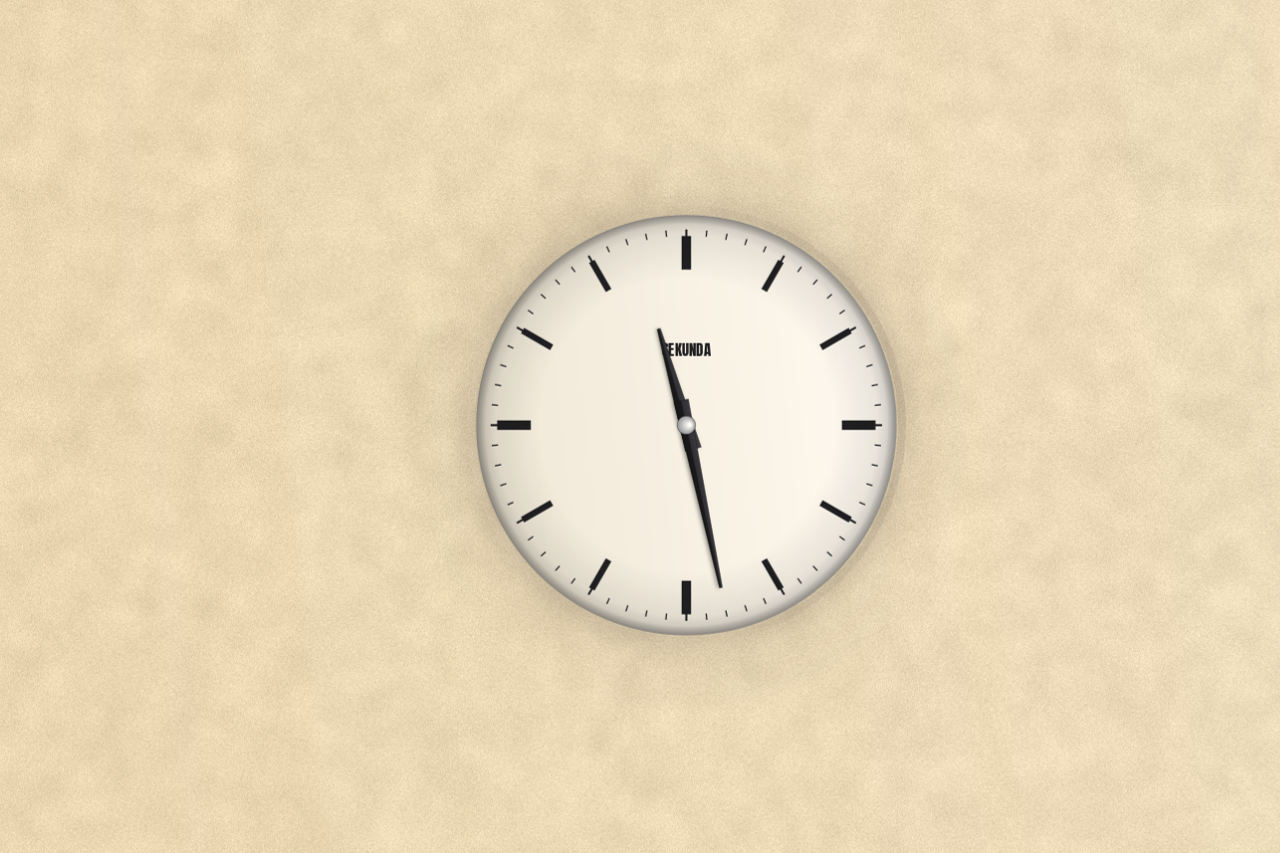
11:28
